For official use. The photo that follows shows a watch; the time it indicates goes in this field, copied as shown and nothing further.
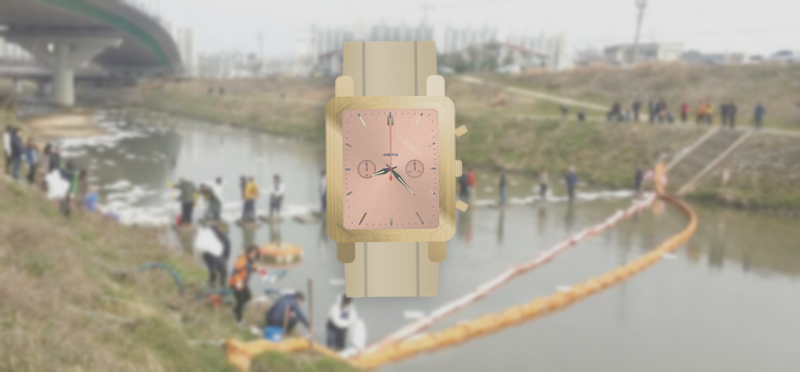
8:23
